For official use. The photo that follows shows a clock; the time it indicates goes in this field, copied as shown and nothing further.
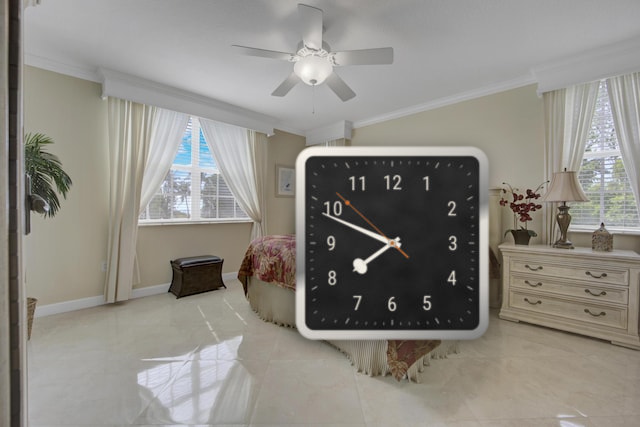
7:48:52
